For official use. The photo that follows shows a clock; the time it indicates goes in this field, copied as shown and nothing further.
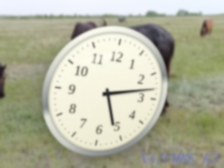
5:13
